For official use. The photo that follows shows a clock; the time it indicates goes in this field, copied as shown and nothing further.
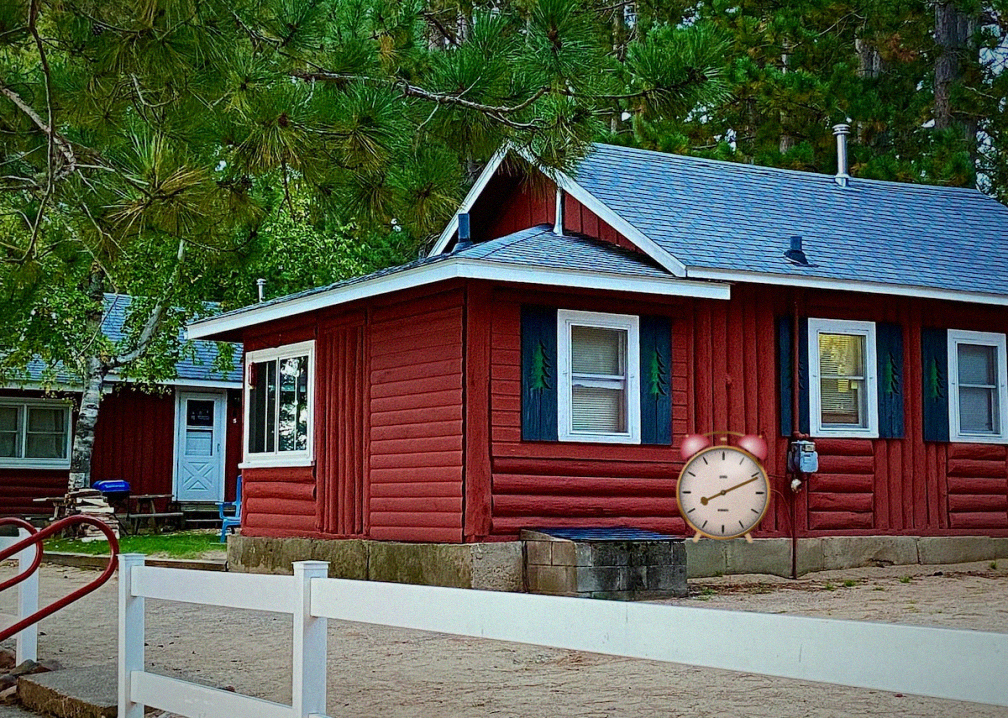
8:11
